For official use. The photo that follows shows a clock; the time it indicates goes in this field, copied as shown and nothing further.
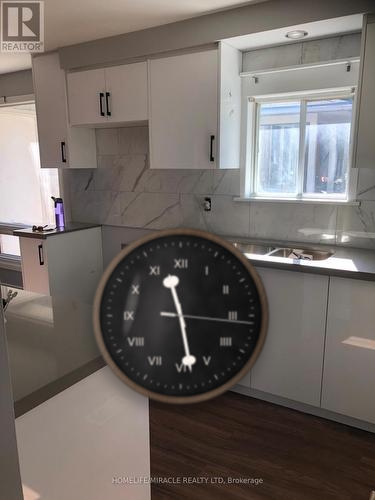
11:28:16
